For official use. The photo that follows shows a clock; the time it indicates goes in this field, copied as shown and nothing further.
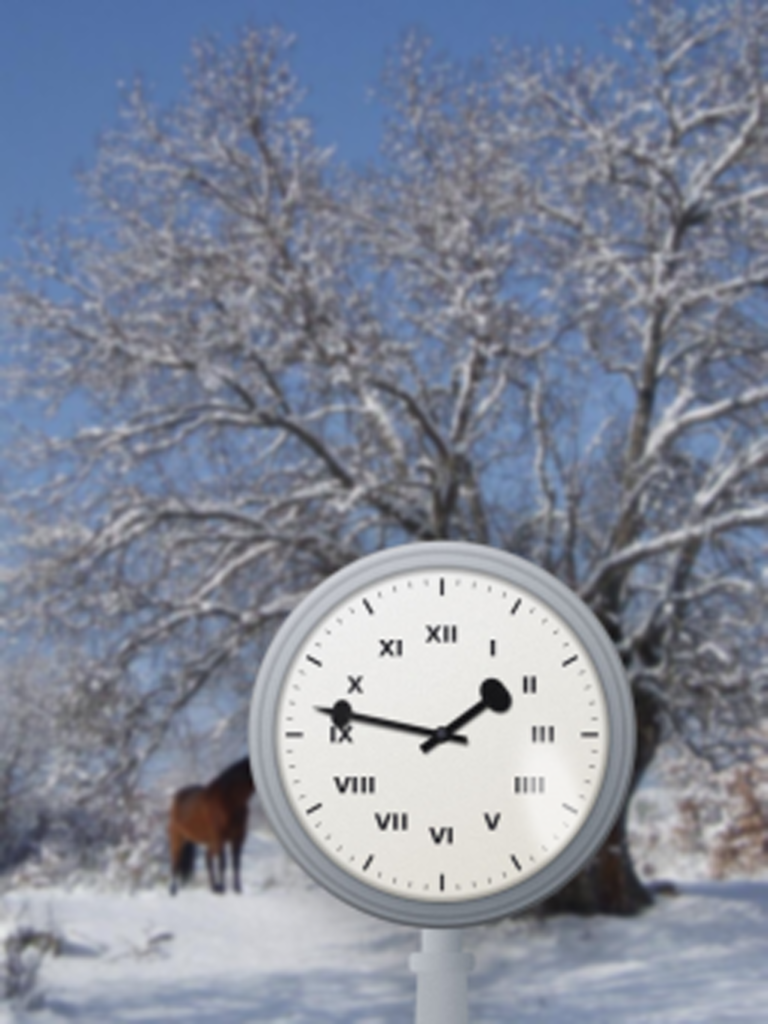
1:47
